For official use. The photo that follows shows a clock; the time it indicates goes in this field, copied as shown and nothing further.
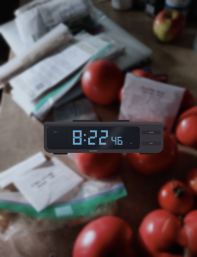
8:22:46
